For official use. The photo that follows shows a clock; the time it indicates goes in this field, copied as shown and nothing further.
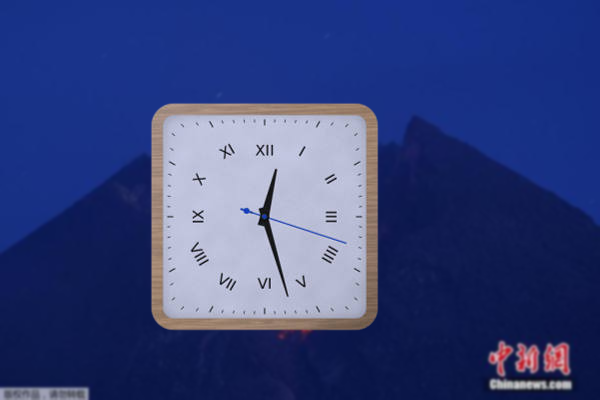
12:27:18
